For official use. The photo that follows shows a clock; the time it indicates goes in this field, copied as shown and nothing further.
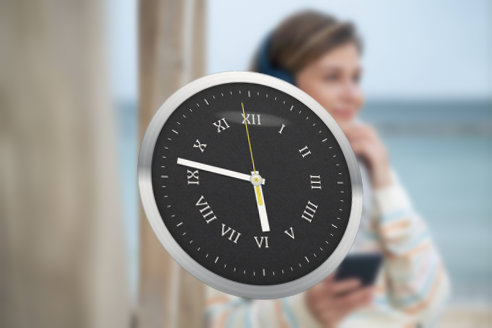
5:46:59
